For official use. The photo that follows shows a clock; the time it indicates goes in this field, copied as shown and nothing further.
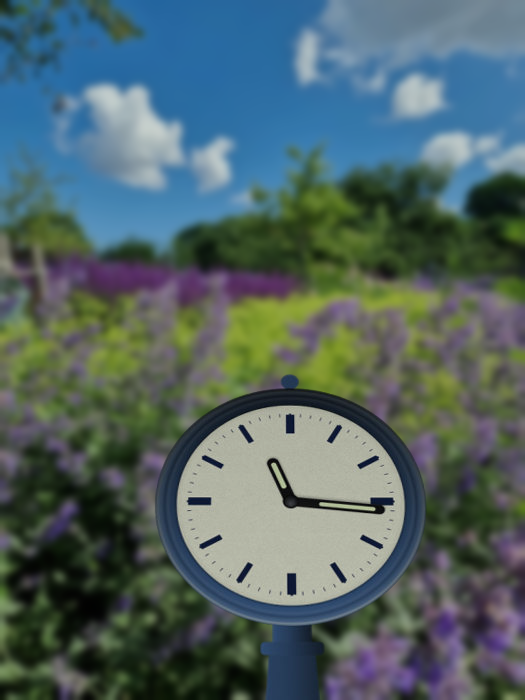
11:16
